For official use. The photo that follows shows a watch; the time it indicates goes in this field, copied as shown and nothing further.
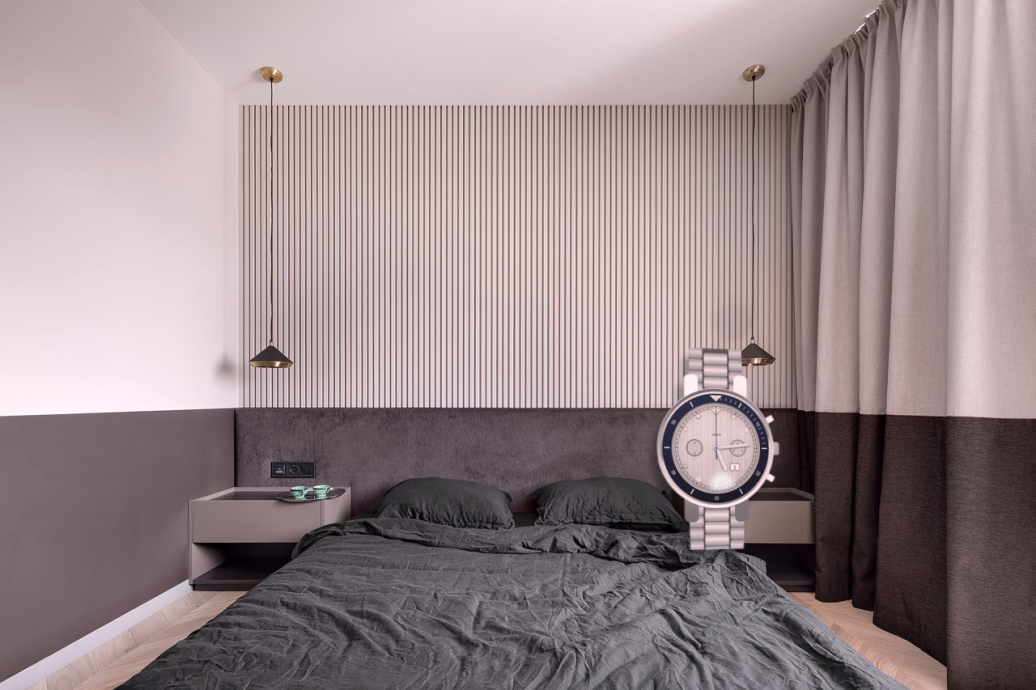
5:14
